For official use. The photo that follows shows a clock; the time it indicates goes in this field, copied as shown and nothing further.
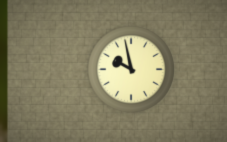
9:58
